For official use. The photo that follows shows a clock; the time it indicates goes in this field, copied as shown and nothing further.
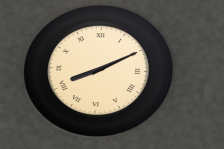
8:10
